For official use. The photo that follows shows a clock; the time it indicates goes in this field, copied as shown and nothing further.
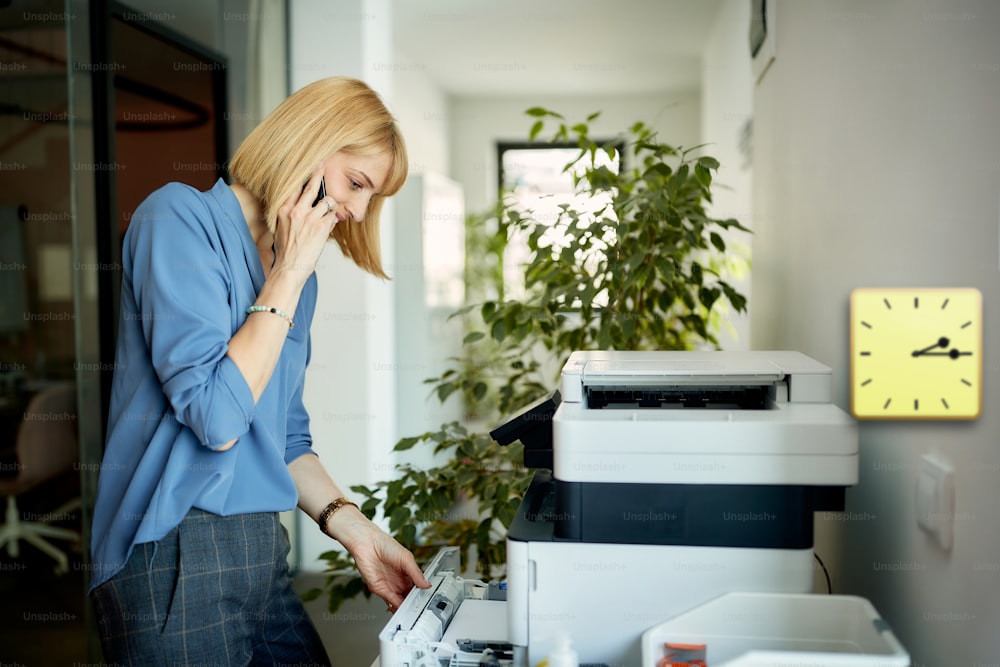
2:15
